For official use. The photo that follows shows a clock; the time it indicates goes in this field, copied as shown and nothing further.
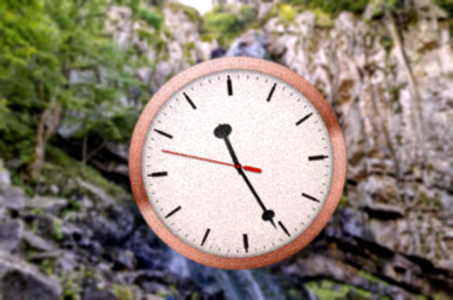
11:25:48
